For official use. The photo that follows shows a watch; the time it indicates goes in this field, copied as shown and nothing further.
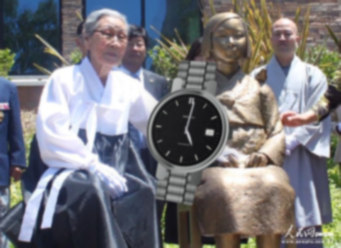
5:01
